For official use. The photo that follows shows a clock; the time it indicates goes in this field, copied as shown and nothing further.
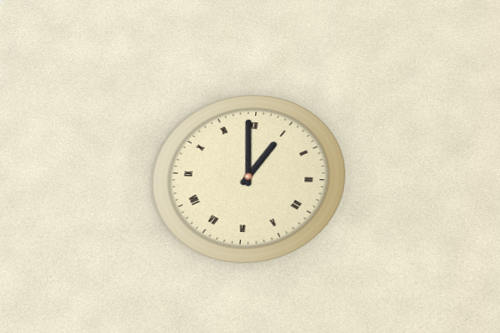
12:59
